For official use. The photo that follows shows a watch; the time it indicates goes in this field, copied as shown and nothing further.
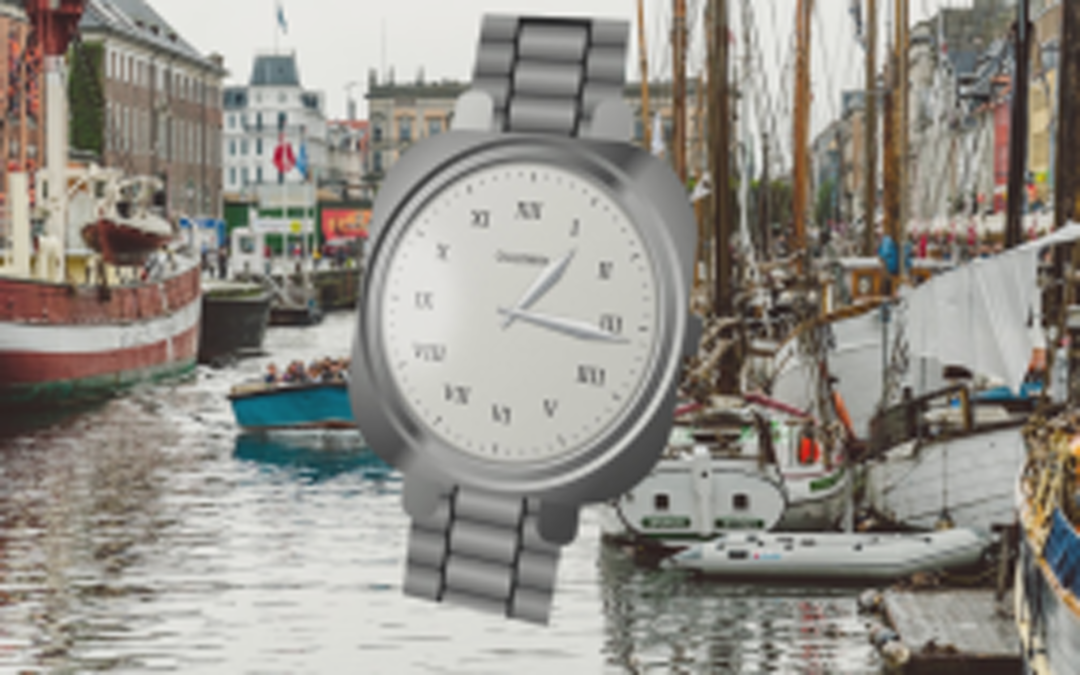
1:16
